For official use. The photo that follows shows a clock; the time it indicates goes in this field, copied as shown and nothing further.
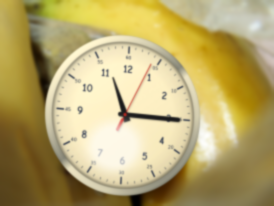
11:15:04
